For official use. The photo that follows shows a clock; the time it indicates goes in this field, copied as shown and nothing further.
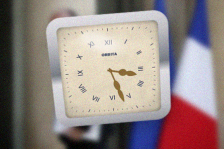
3:27
